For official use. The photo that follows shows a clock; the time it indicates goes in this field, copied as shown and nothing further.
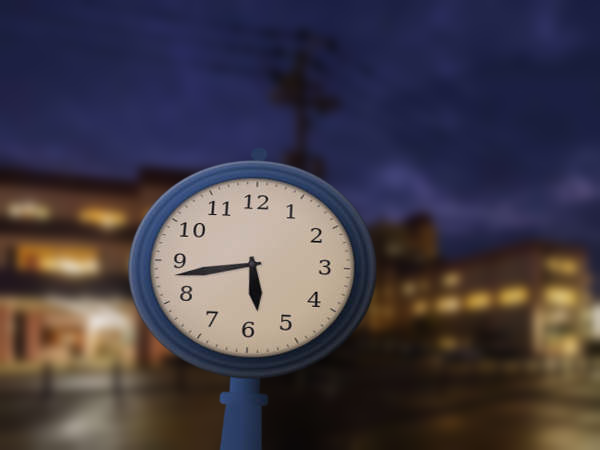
5:43
